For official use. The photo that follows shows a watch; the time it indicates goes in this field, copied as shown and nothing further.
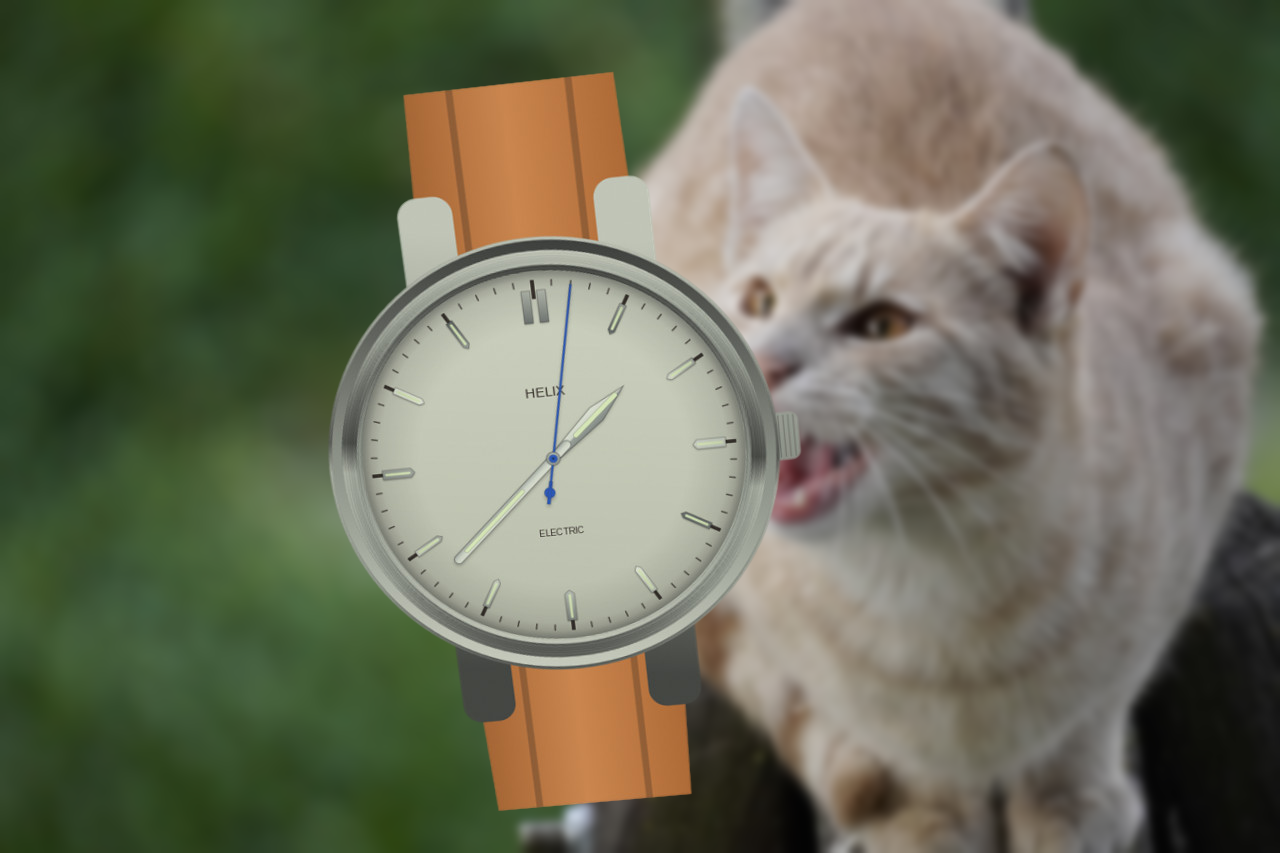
1:38:02
